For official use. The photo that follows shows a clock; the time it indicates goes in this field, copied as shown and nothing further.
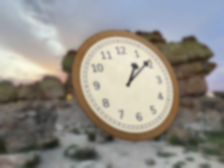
1:09
